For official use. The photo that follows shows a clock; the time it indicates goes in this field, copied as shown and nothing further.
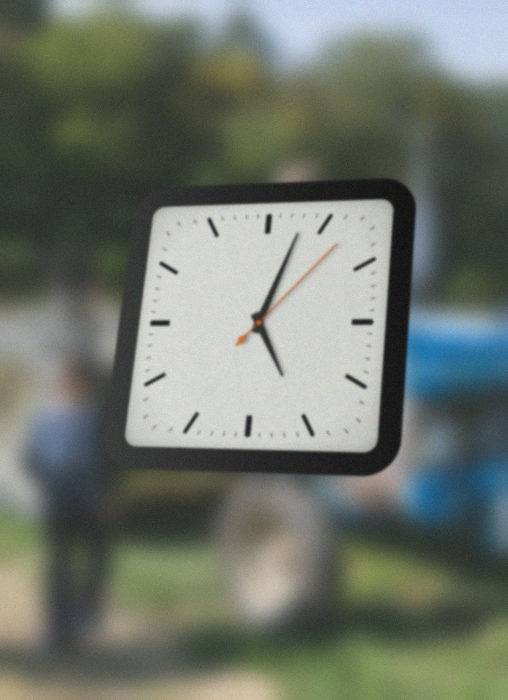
5:03:07
